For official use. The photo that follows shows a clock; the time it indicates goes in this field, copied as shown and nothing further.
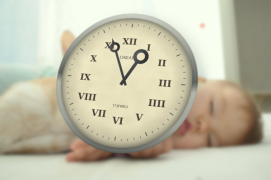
12:56
